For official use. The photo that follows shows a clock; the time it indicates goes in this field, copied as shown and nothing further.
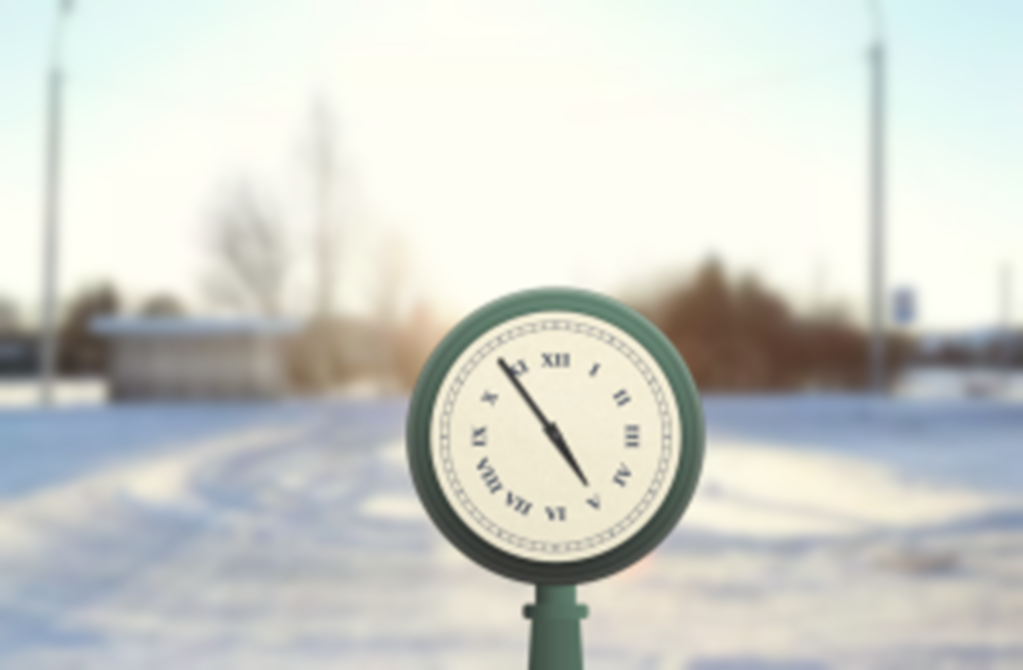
4:54
